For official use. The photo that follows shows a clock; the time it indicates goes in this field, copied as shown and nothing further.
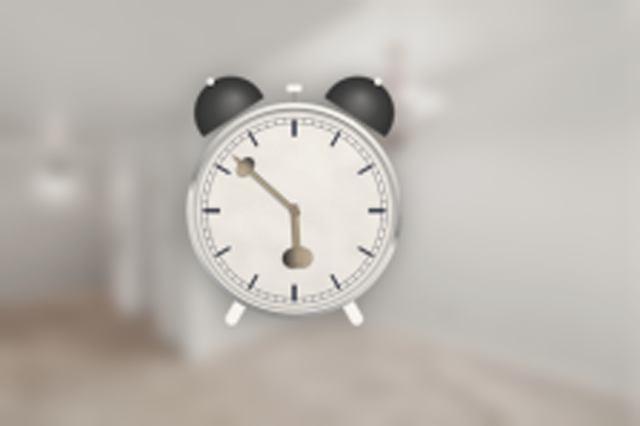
5:52
